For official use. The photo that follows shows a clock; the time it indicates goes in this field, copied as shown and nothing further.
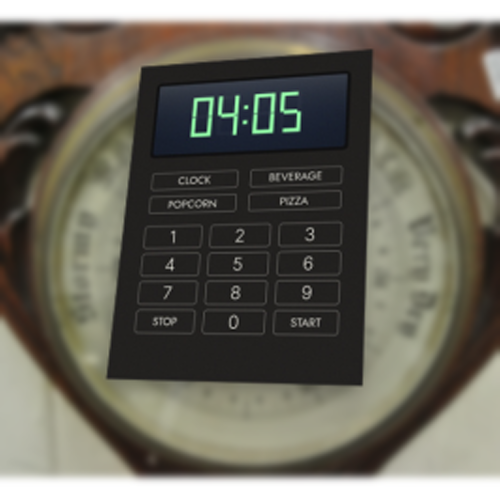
4:05
